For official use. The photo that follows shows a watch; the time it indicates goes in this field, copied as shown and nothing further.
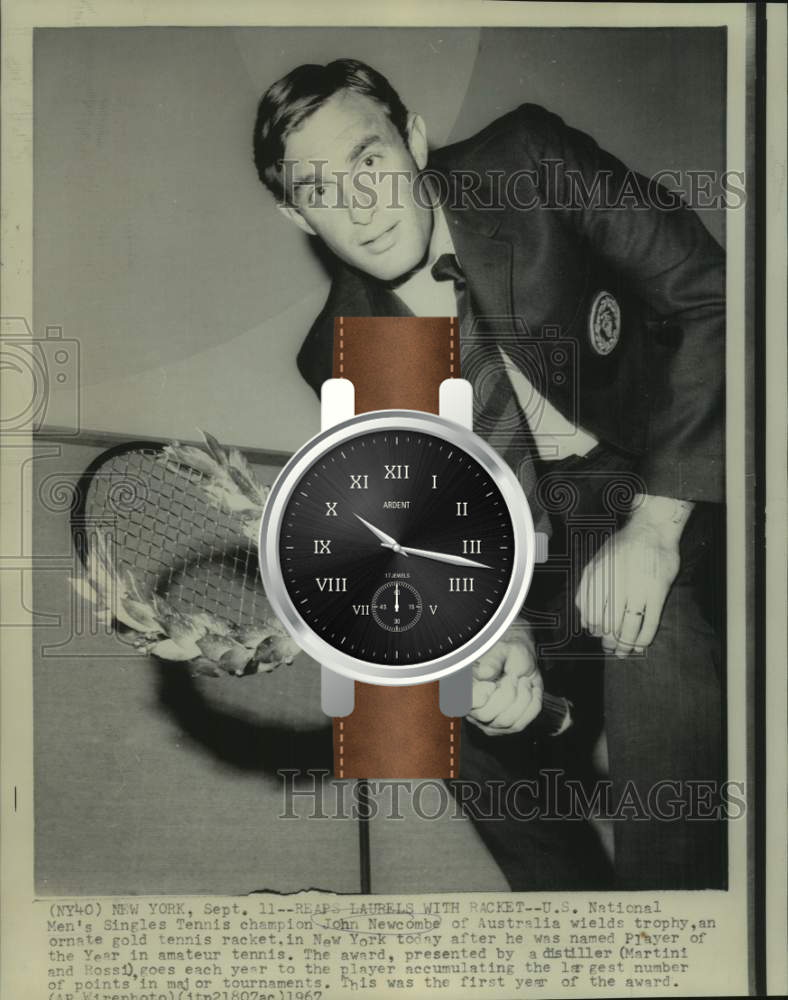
10:17
